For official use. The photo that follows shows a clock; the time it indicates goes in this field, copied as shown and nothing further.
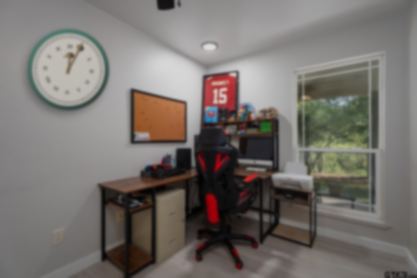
12:04
